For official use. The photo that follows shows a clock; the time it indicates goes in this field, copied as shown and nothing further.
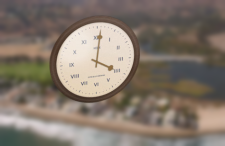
4:01
